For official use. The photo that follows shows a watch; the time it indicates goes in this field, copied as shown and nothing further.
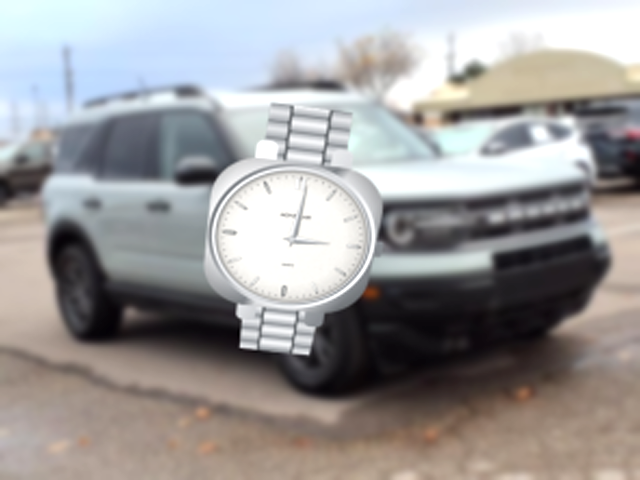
3:01
